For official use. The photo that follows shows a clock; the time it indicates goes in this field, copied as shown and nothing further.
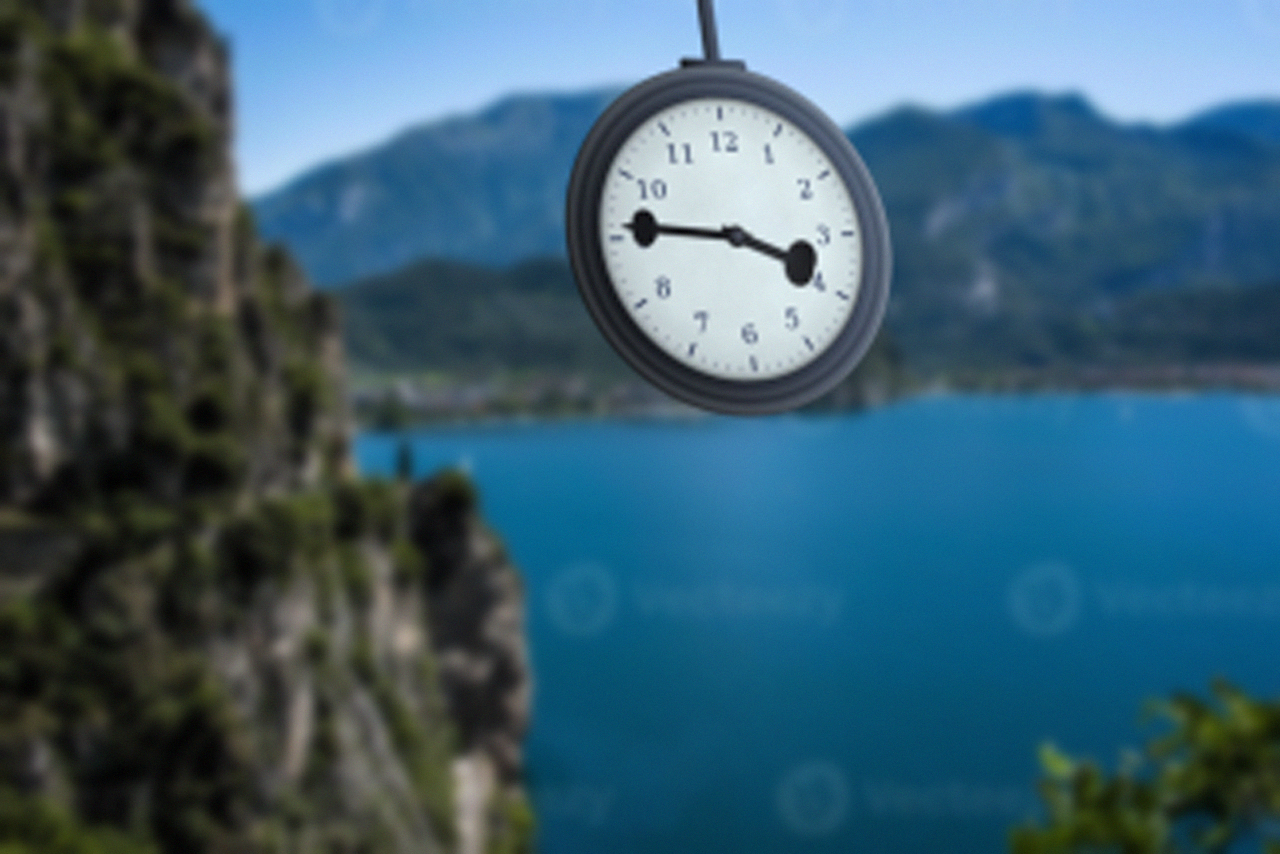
3:46
